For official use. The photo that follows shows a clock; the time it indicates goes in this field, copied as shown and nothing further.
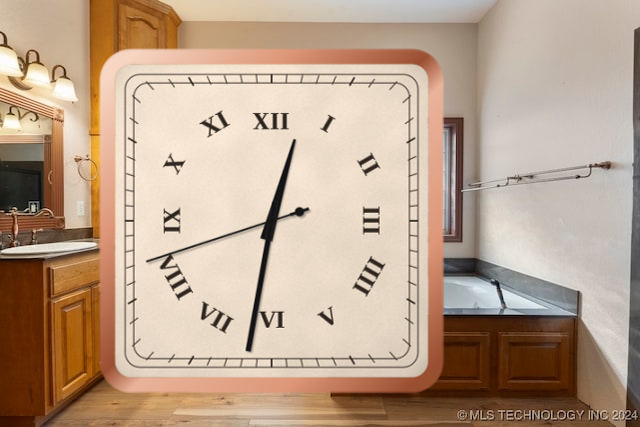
12:31:42
